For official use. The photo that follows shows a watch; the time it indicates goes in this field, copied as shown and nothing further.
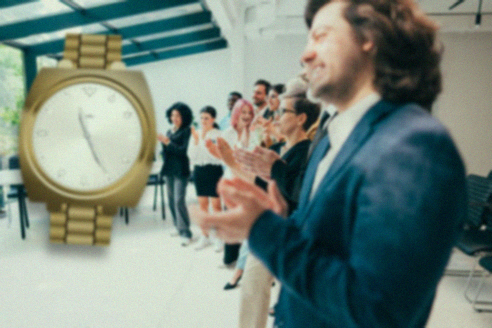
11:25
